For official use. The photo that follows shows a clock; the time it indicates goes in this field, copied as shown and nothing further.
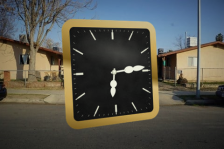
6:14
